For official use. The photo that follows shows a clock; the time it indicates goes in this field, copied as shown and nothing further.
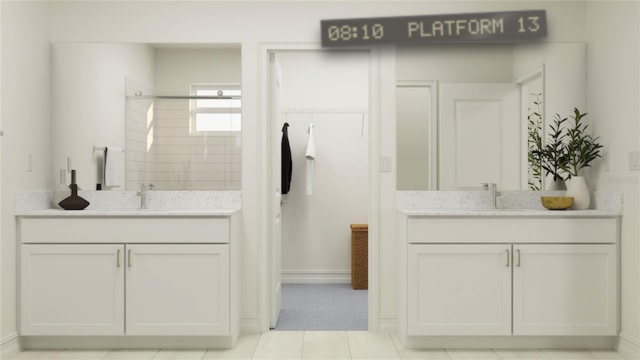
8:10
